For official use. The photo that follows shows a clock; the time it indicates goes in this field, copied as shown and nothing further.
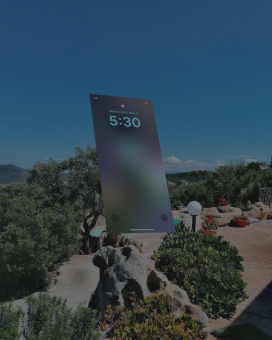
5:30
